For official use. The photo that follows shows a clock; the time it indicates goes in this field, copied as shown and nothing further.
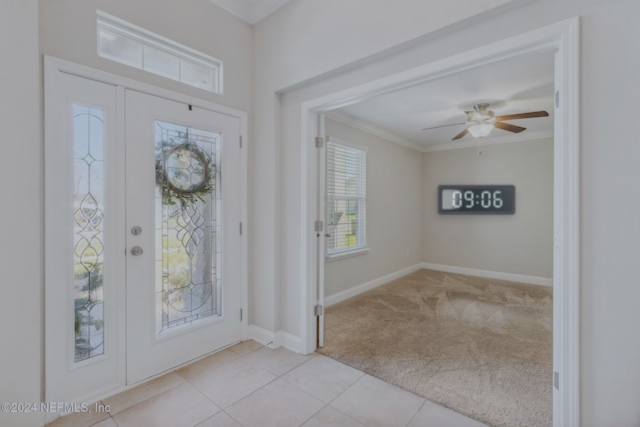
9:06
